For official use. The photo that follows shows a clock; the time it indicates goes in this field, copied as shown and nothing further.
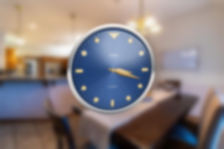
3:18
